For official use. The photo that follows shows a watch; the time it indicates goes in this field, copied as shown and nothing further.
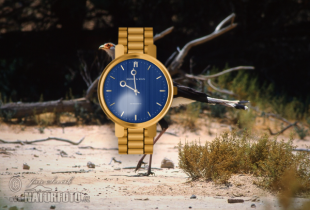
9:59
